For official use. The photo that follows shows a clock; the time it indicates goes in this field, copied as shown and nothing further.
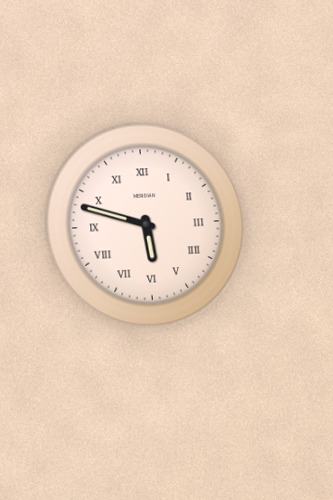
5:48
